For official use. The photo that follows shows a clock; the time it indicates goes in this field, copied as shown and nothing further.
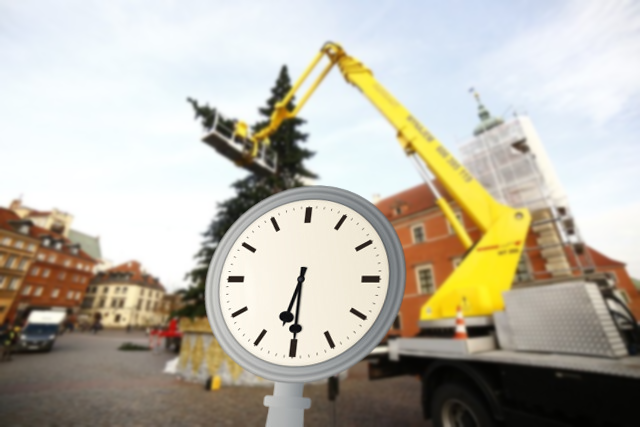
6:30
